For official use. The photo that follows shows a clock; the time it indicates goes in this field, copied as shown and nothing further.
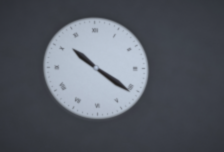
10:21
